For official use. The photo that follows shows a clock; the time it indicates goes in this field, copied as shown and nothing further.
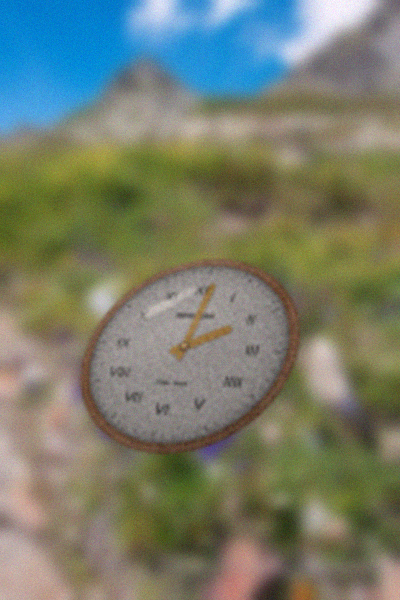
2:01
